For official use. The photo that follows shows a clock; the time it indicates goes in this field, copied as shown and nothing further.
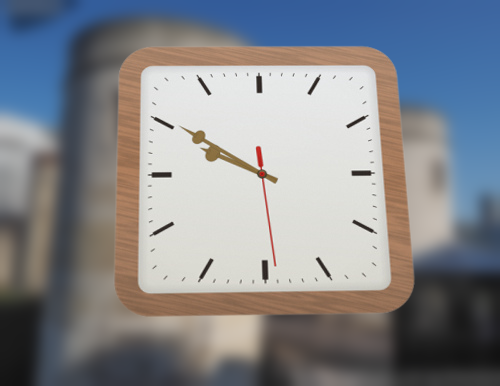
9:50:29
